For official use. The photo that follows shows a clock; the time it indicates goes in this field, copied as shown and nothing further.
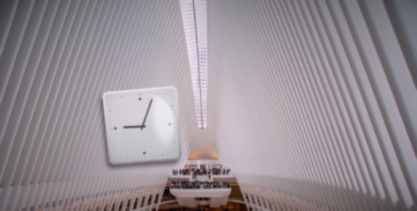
9:04
